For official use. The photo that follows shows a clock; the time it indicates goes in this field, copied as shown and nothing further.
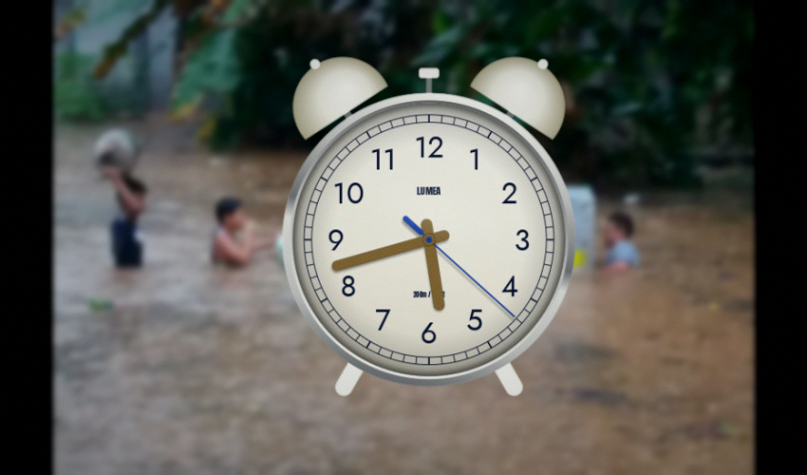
5:42:22
